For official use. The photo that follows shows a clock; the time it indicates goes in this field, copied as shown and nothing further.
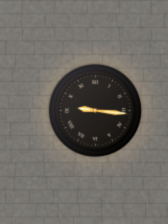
9:16
